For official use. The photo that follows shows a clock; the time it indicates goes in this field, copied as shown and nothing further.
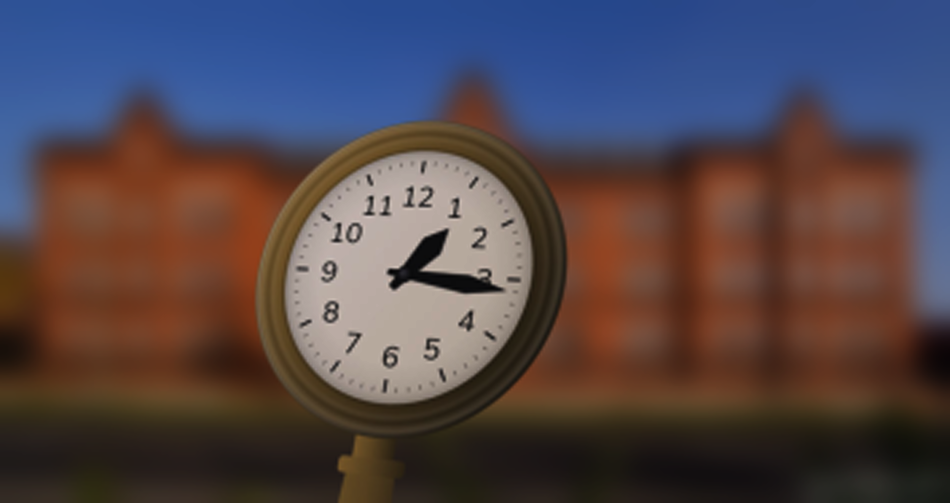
1:16
